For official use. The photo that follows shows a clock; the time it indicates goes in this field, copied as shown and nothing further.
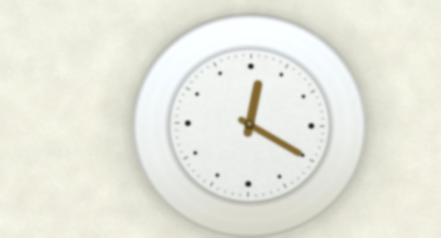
12:20
